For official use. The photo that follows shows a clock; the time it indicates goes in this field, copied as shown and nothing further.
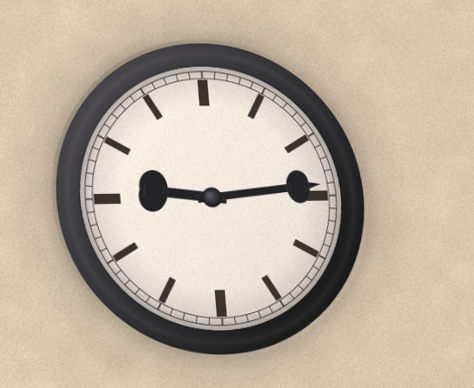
9:14
